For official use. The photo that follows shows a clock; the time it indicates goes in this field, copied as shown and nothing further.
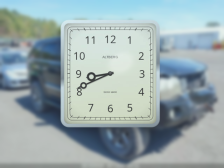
8:41
